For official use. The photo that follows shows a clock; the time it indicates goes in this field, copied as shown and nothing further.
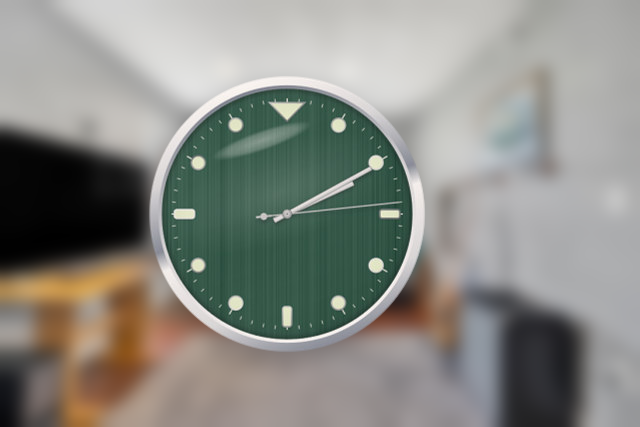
2:10:14
